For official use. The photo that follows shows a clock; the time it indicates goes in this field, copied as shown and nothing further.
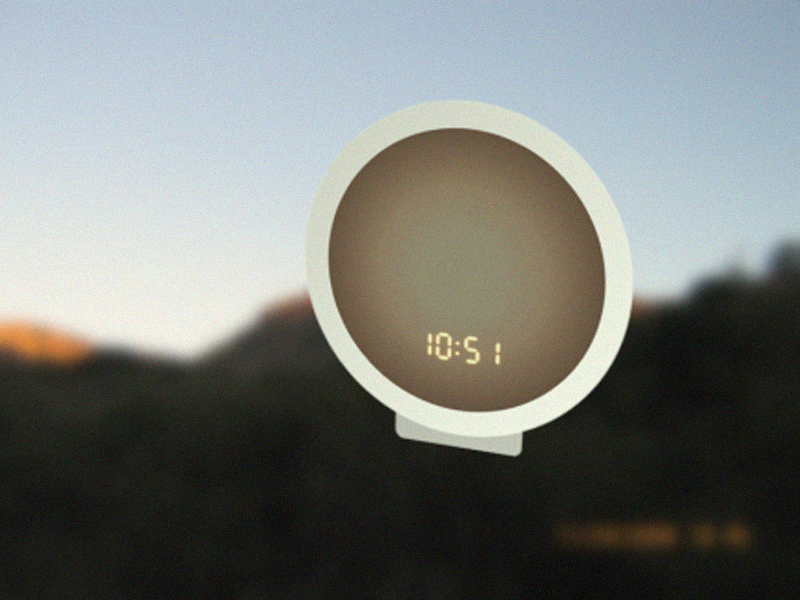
10:51
